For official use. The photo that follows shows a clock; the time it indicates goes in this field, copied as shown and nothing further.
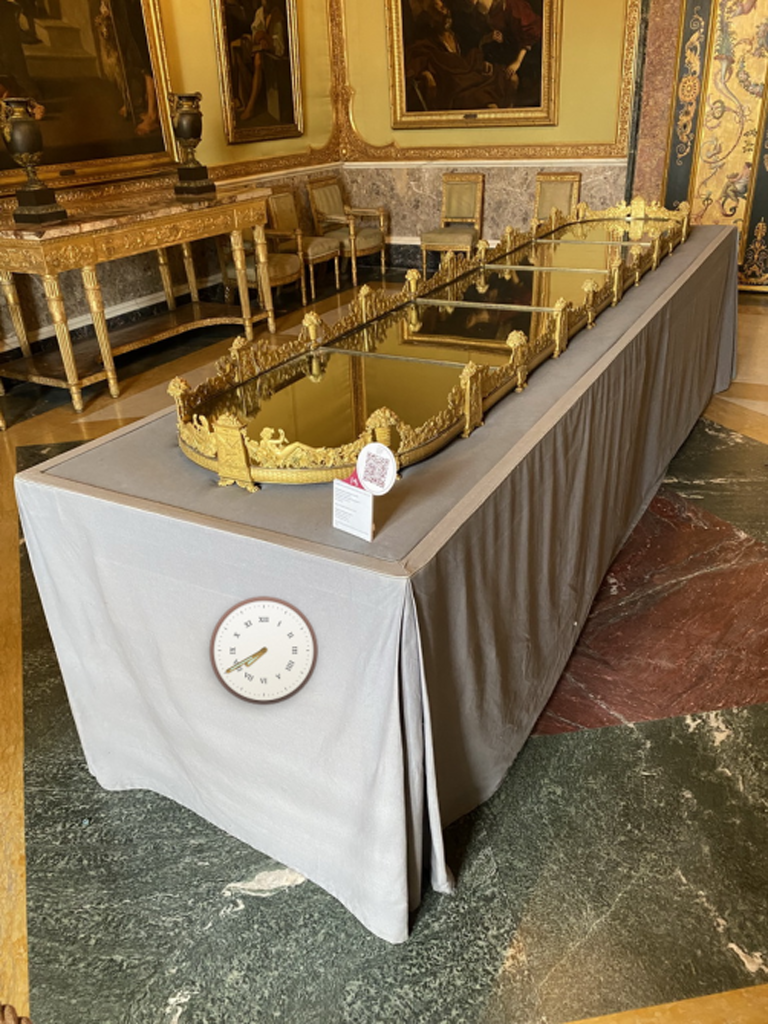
7:40
